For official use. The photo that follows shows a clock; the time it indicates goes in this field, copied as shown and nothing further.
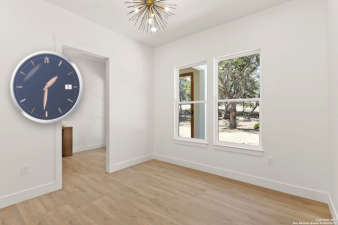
1:31
